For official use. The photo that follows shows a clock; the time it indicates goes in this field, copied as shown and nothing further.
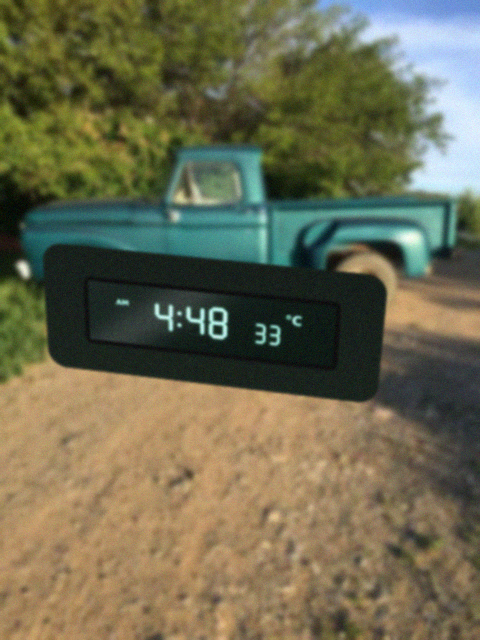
4:48
